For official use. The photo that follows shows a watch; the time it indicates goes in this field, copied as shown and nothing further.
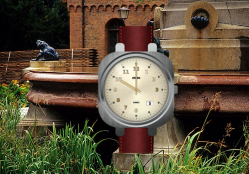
10:00
